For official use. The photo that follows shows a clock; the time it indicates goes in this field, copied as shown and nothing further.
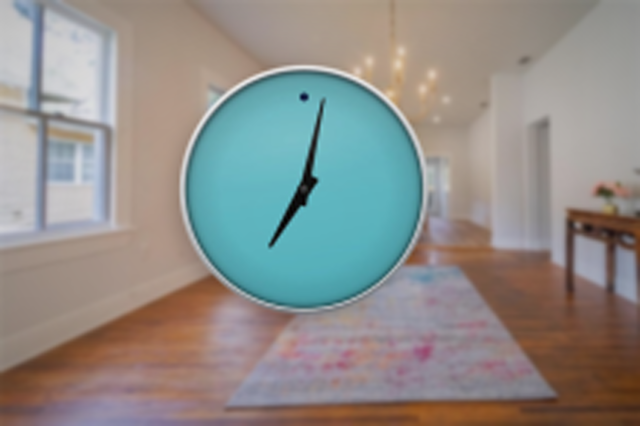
7:02
